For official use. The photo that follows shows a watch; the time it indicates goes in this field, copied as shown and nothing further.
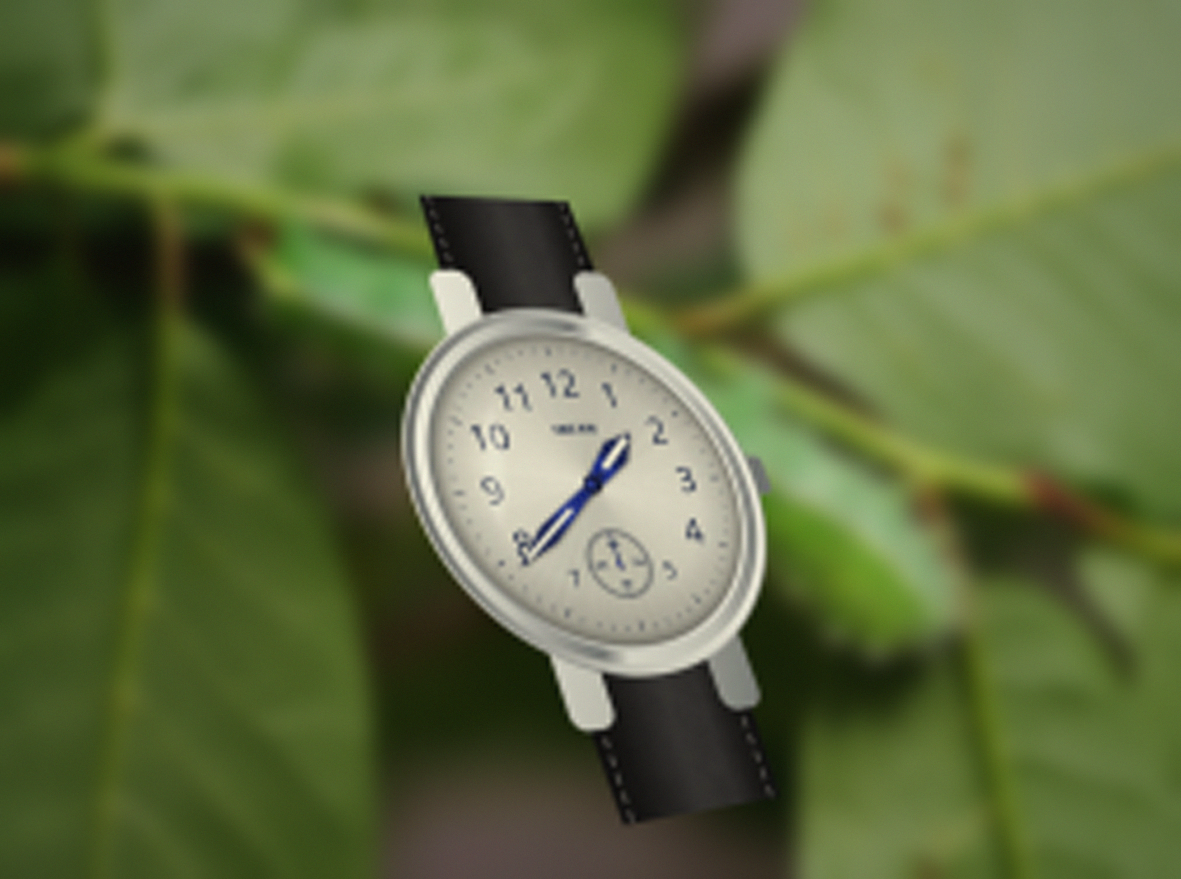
1:39
